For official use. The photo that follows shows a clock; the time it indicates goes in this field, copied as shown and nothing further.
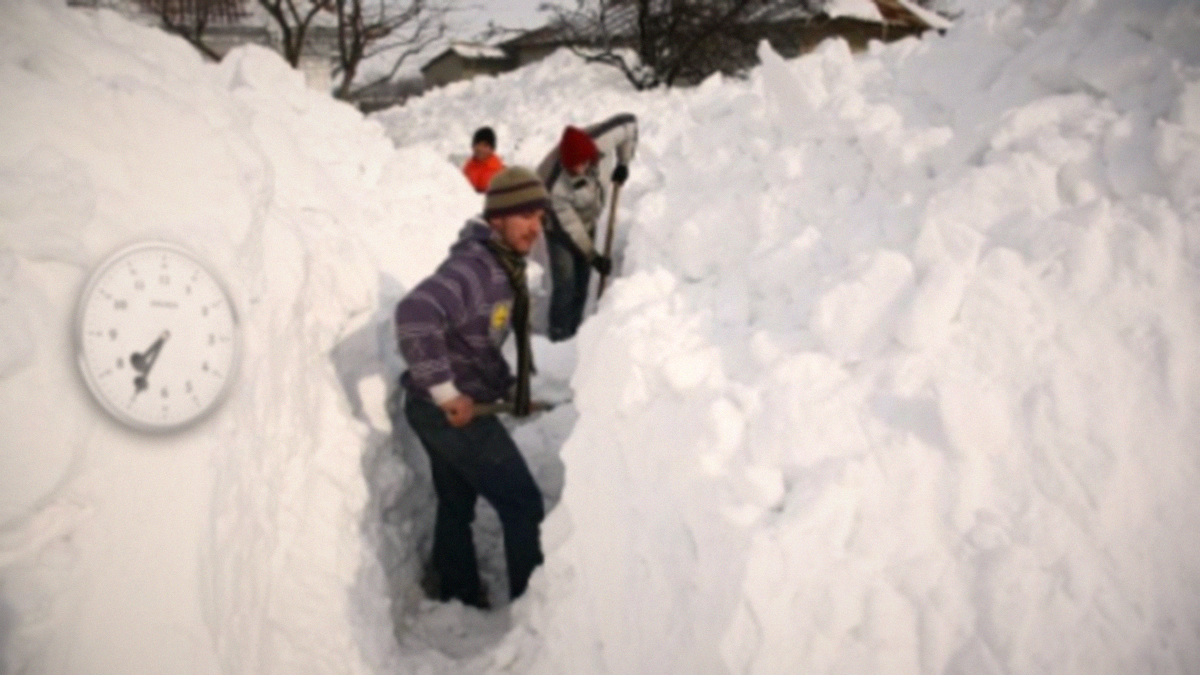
7:35
